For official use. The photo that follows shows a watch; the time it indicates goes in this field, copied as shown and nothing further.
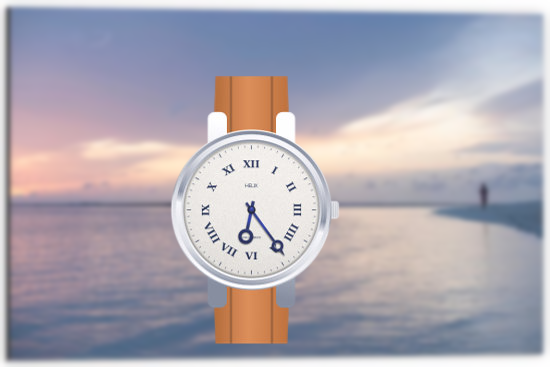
6:24
